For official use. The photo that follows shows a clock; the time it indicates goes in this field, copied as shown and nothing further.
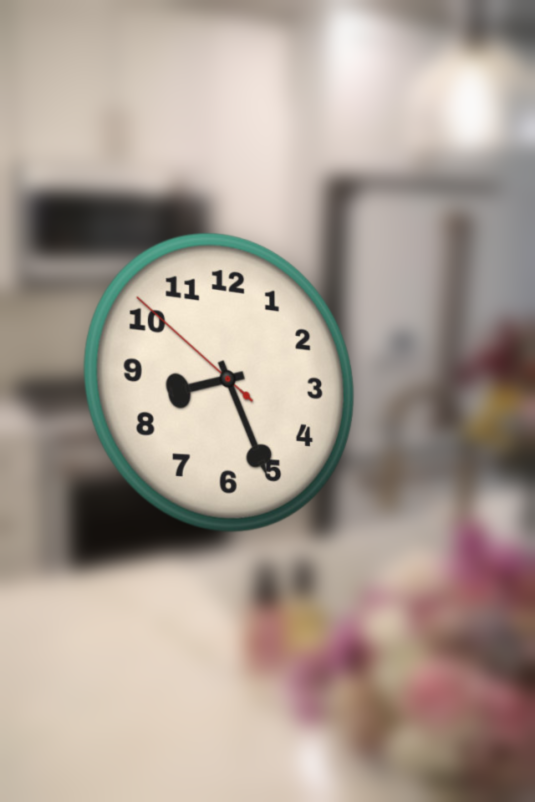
8:25:51
